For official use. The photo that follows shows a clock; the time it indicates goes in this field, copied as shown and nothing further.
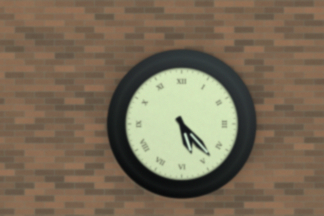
5:23
